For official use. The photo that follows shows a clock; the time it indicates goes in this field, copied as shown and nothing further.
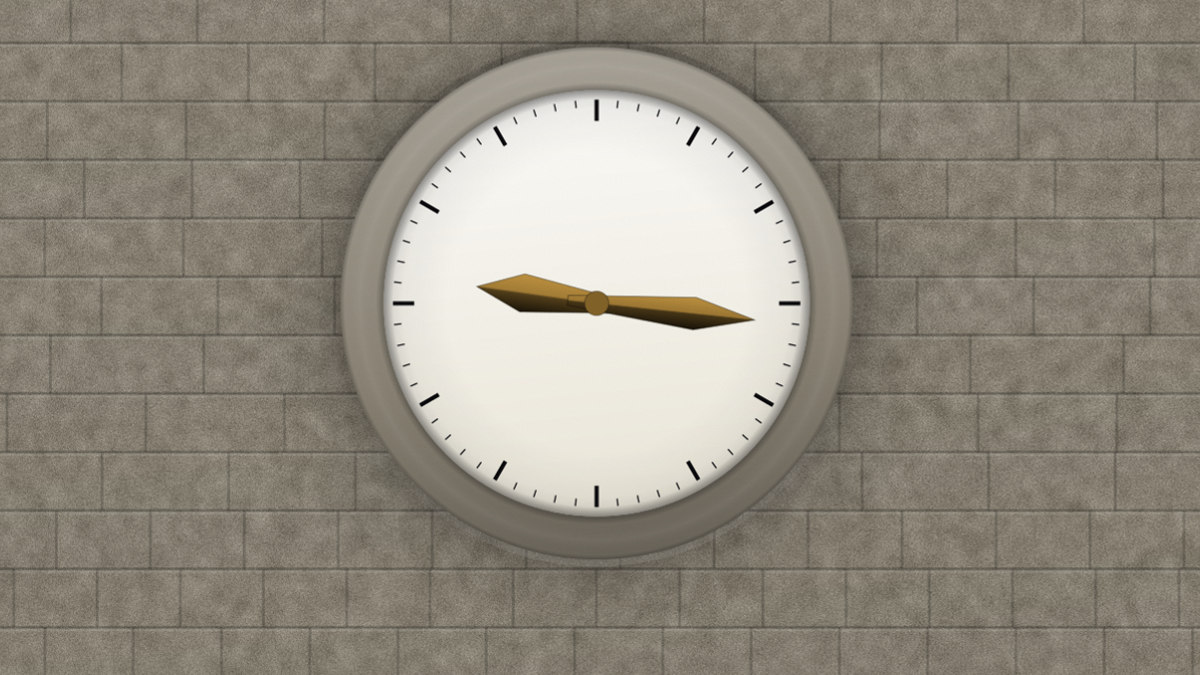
9:16
